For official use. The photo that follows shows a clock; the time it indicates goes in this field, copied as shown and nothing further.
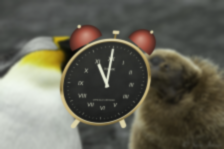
11:00
